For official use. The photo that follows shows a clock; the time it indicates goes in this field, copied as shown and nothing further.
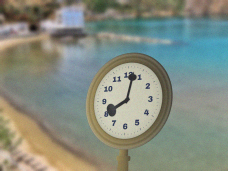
8:02
